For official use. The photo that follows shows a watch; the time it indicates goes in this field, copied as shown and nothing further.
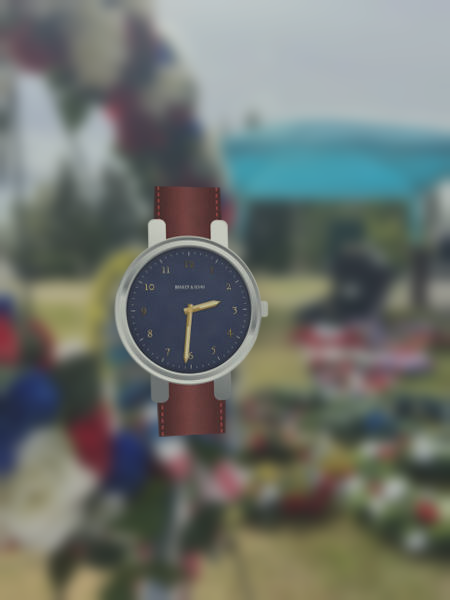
2:31
